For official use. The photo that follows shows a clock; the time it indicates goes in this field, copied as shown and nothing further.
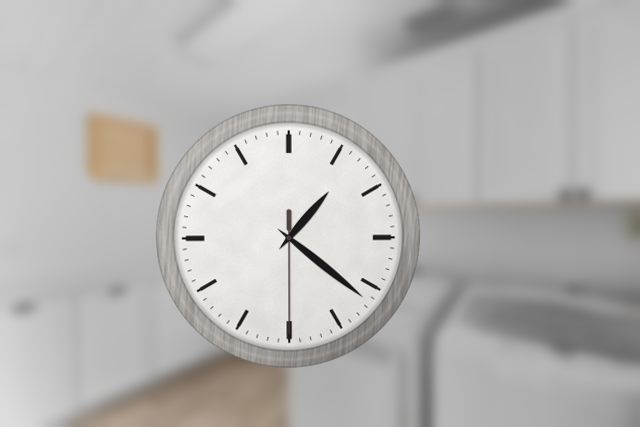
1:21:30
